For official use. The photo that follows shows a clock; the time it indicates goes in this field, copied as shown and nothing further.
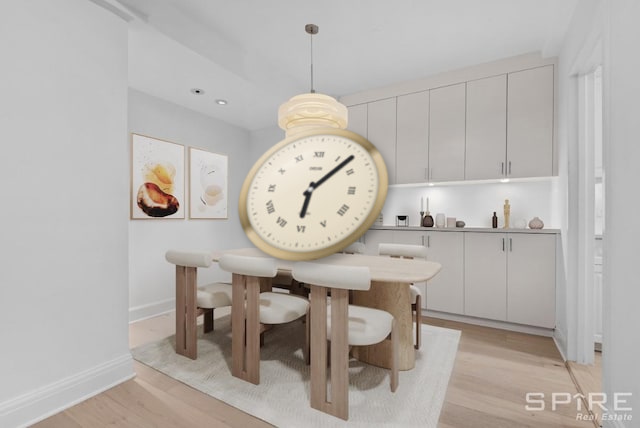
6:07
